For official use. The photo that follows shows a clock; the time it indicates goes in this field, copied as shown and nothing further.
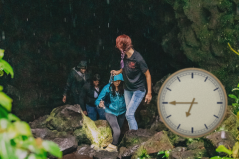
6:45
